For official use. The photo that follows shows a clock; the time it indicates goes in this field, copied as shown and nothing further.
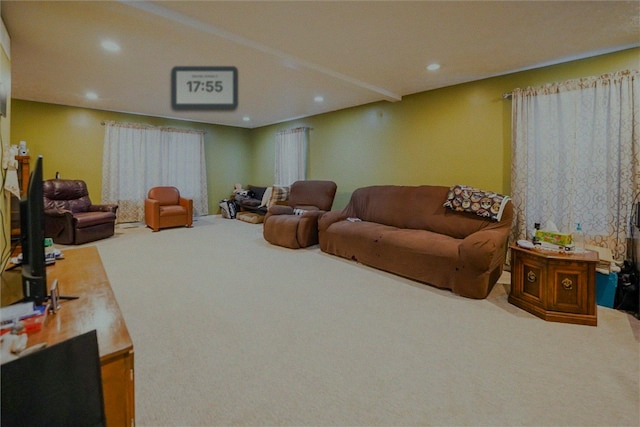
17:55
